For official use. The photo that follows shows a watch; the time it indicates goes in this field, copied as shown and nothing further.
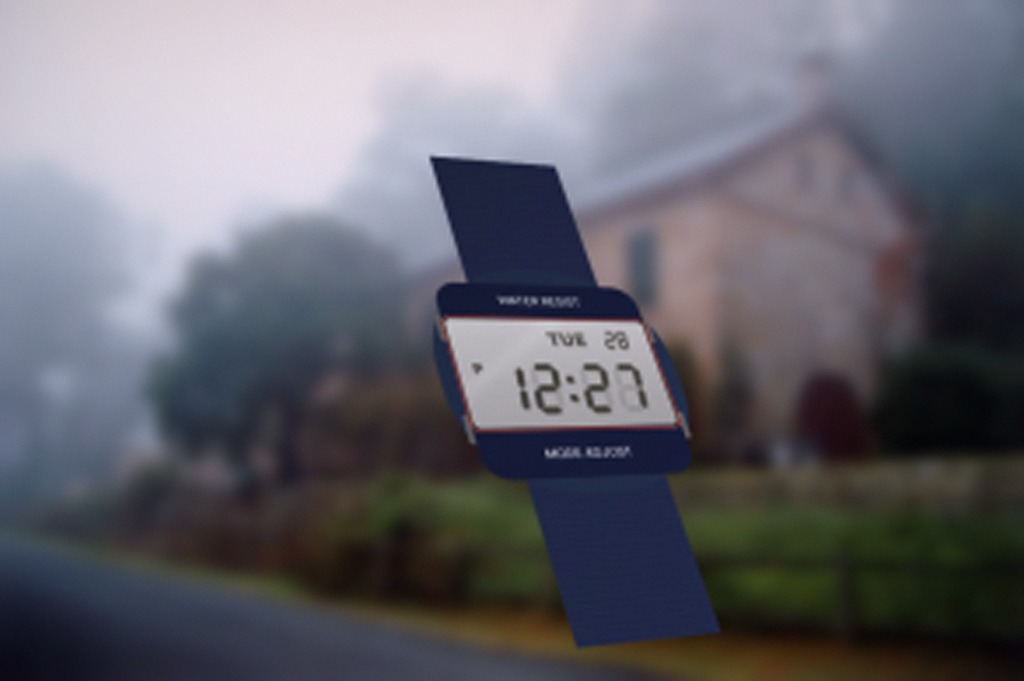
12:27
